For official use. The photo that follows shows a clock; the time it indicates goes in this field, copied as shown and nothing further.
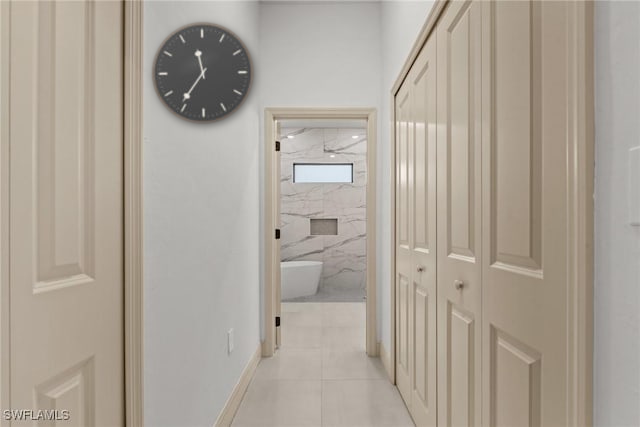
11:36
